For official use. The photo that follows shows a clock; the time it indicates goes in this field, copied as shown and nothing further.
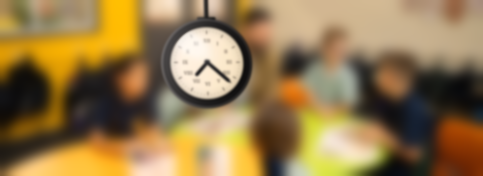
7:22
